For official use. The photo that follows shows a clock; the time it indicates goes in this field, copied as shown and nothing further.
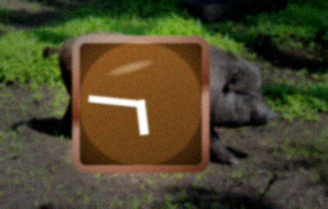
5:46
